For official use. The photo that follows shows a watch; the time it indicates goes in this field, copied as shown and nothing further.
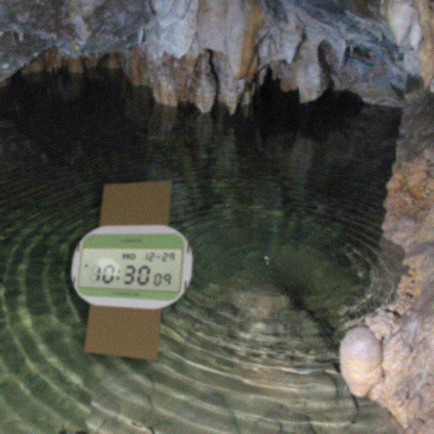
10:30:09
